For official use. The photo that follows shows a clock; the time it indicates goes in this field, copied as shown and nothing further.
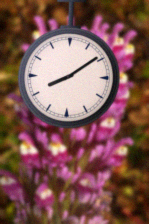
8:09
